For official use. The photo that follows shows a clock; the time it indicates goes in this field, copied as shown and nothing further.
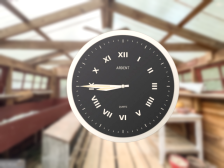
8:45
